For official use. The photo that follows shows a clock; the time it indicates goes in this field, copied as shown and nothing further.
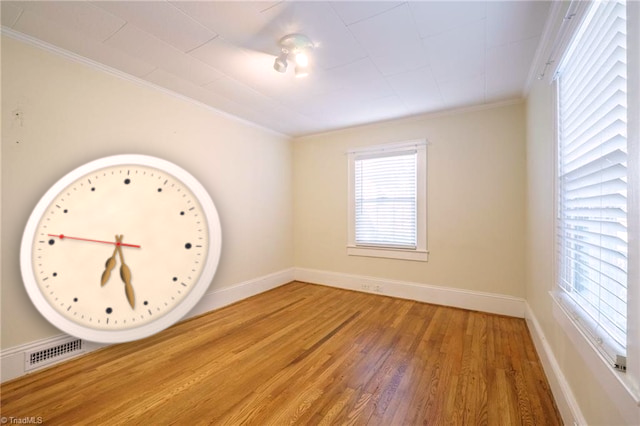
6:26:46
